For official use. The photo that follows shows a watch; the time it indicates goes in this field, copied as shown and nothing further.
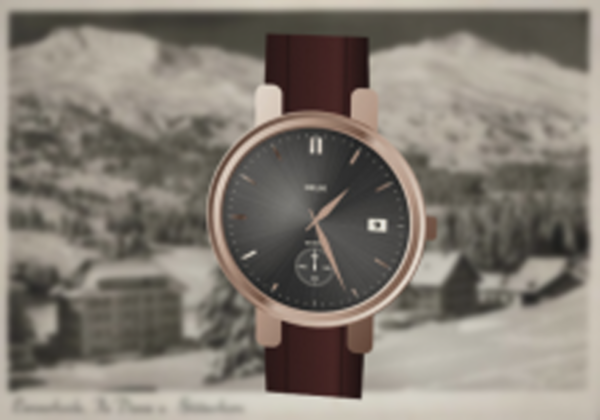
1:26
